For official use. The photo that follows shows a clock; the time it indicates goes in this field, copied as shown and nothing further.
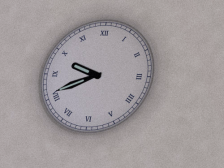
9:41
